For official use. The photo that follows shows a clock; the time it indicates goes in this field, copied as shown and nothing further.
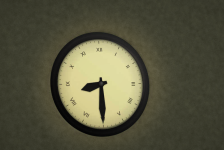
8:30
